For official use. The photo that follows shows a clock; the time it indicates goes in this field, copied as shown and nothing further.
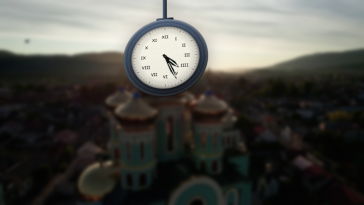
4:26
